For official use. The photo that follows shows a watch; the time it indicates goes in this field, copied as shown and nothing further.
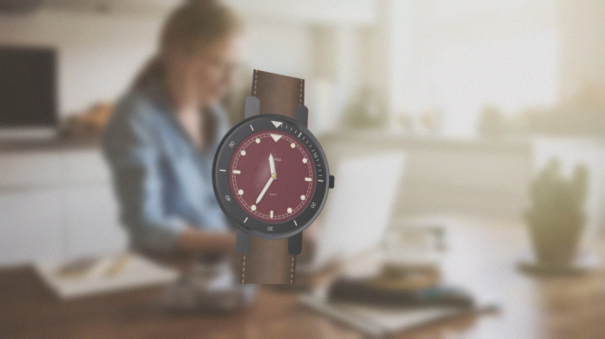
11:35
